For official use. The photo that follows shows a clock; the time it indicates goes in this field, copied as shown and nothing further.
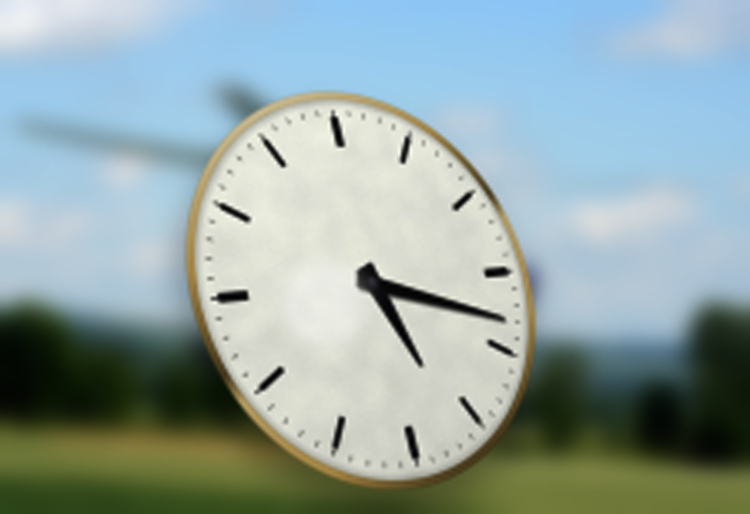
5:18
